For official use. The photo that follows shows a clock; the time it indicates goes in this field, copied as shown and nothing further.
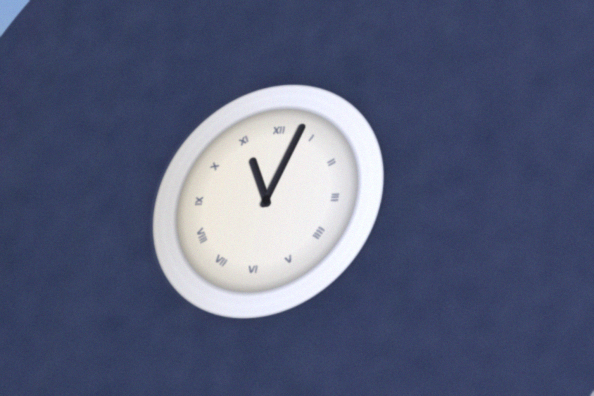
11:03
